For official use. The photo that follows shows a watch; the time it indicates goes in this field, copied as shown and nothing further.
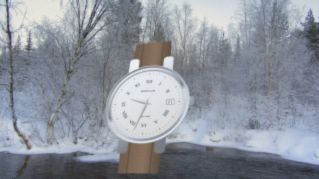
9:33
